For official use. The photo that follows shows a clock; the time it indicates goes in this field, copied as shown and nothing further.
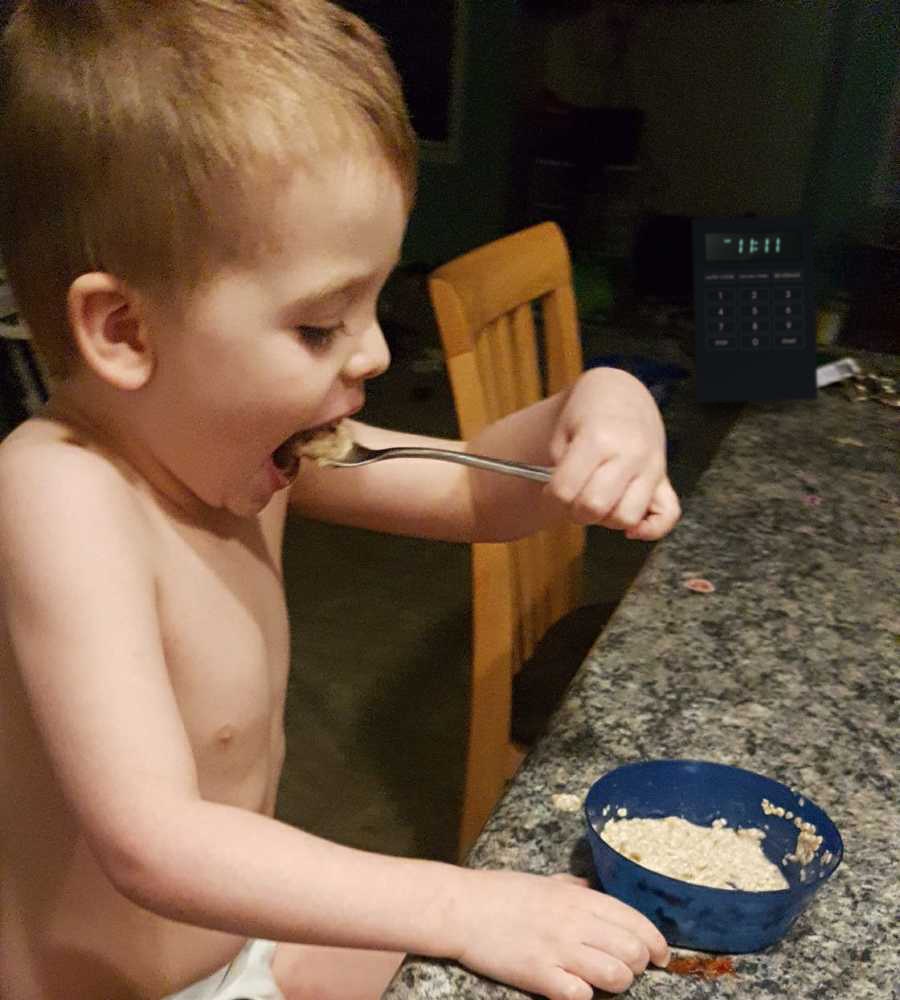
11:11
